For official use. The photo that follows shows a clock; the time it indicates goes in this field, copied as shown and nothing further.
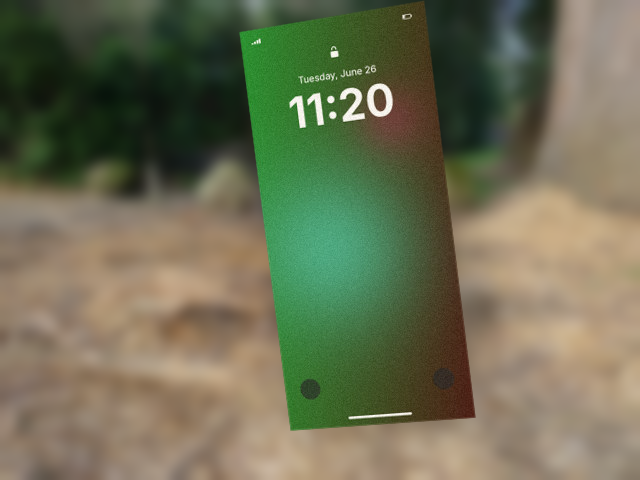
11:20
